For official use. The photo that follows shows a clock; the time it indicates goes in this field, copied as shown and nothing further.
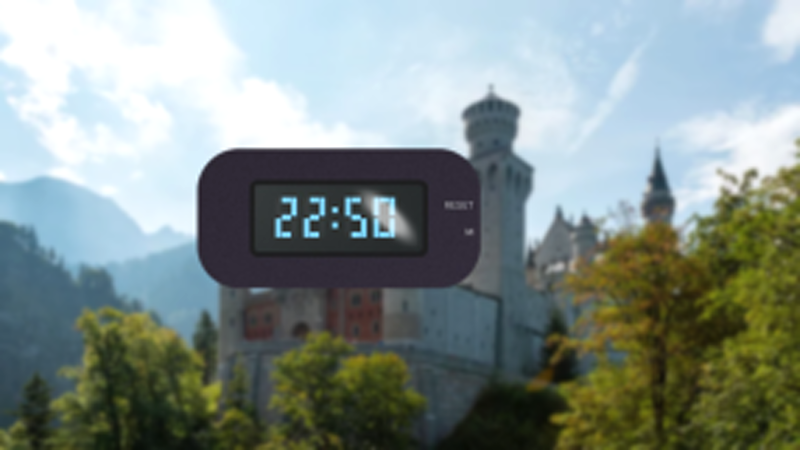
22:50
